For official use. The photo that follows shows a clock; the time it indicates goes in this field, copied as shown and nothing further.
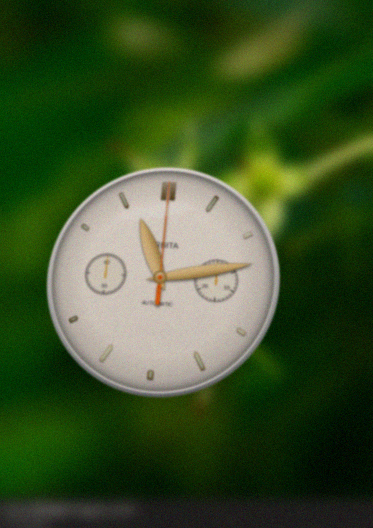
11:13
